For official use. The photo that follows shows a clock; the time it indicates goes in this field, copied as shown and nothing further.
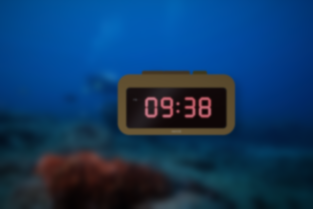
9:38
